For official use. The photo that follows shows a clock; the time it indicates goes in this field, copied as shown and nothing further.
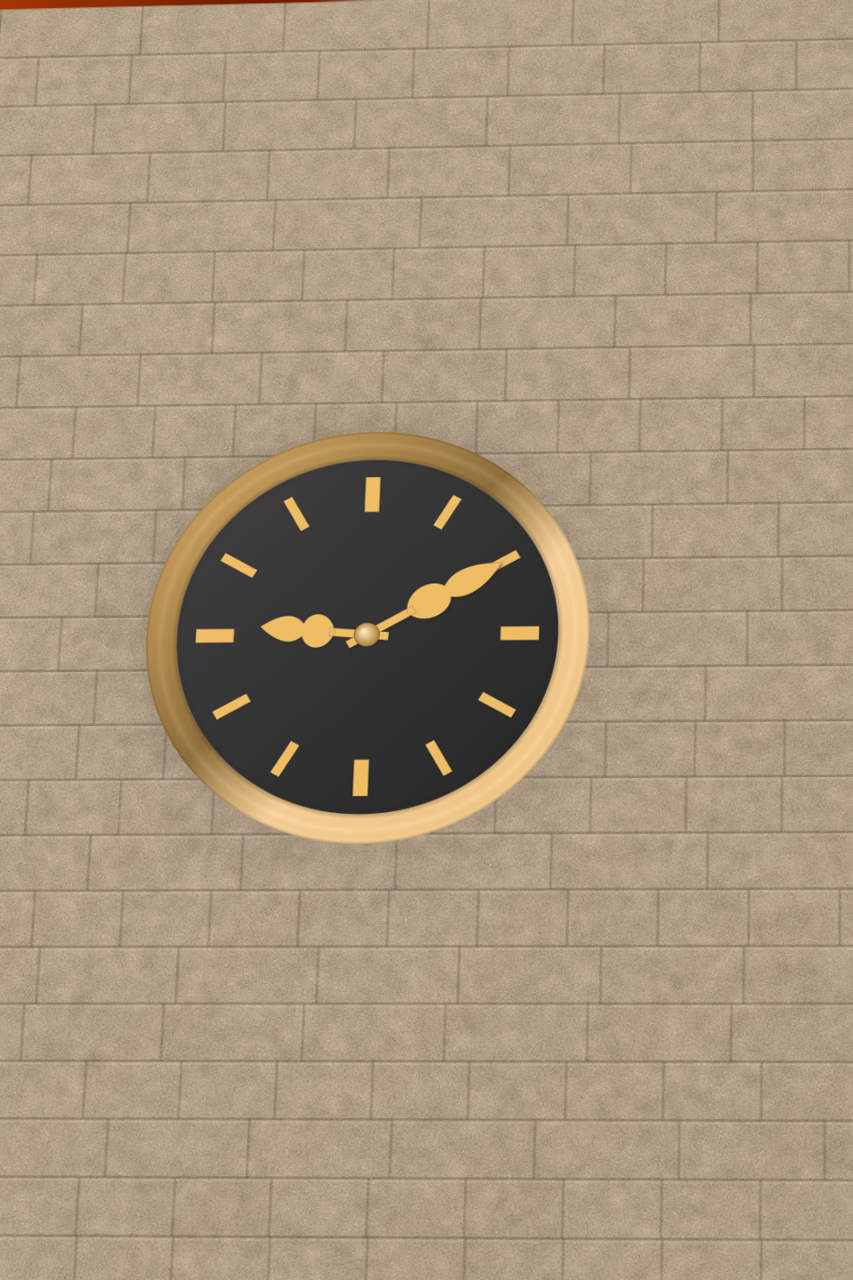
9:10
